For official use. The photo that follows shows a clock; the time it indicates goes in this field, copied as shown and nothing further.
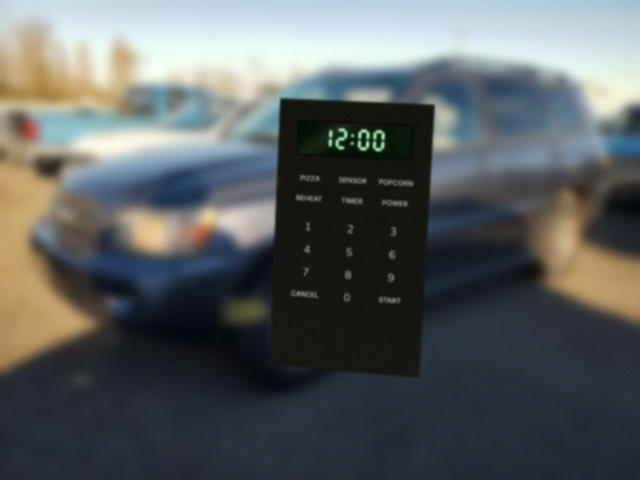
12:00
